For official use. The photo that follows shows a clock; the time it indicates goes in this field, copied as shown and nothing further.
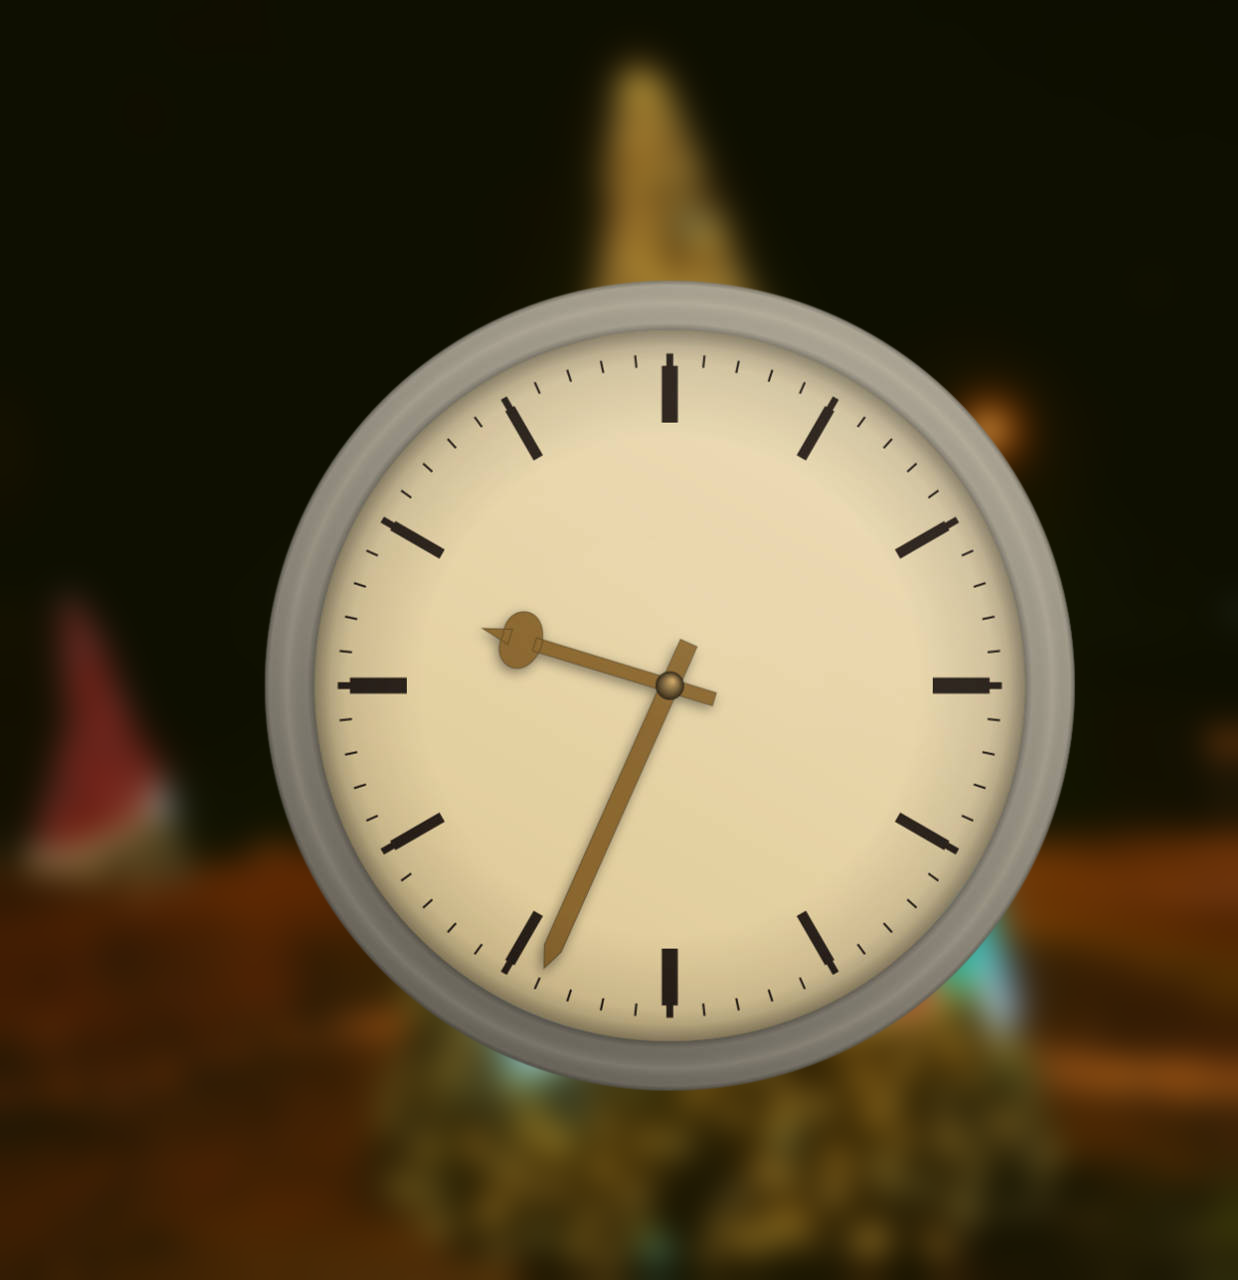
9:34
